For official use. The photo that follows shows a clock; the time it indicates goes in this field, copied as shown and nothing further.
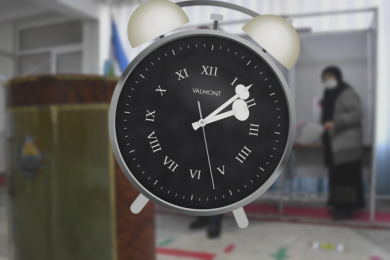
2:07:27
